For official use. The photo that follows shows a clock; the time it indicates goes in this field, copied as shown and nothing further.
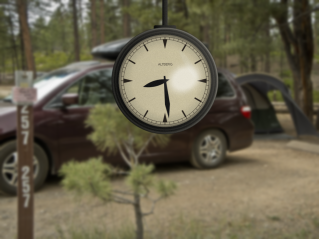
8:29
